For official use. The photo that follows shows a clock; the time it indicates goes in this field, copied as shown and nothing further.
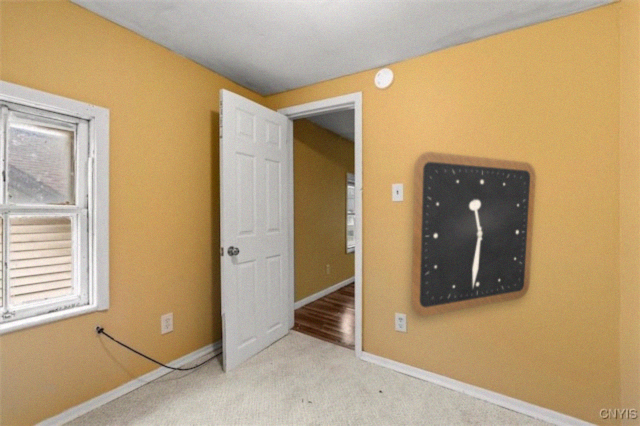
11:31
